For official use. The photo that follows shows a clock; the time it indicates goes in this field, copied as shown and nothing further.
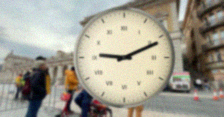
9:11
